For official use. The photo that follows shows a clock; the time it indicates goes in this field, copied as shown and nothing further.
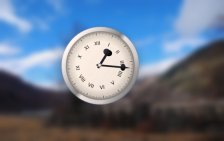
1:17
